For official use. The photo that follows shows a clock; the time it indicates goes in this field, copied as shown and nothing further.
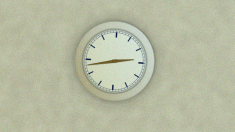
2:43
